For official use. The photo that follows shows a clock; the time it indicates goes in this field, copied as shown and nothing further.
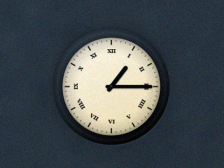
1:15
